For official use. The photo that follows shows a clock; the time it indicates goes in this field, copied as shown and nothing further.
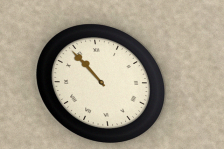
10:54
